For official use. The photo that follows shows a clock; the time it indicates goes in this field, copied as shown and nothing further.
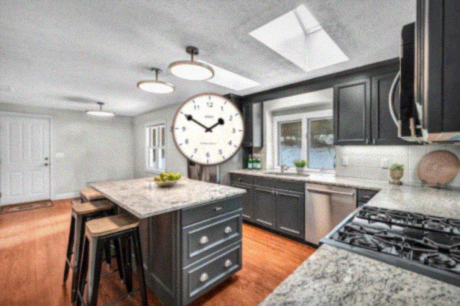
1:50
